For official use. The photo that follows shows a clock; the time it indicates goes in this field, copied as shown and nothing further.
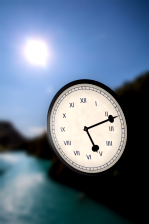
5:12
